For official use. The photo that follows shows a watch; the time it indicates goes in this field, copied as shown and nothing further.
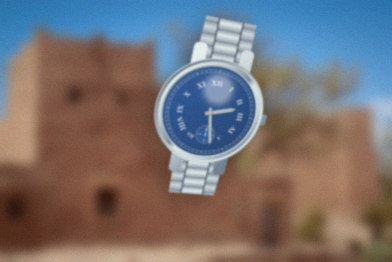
2:28
